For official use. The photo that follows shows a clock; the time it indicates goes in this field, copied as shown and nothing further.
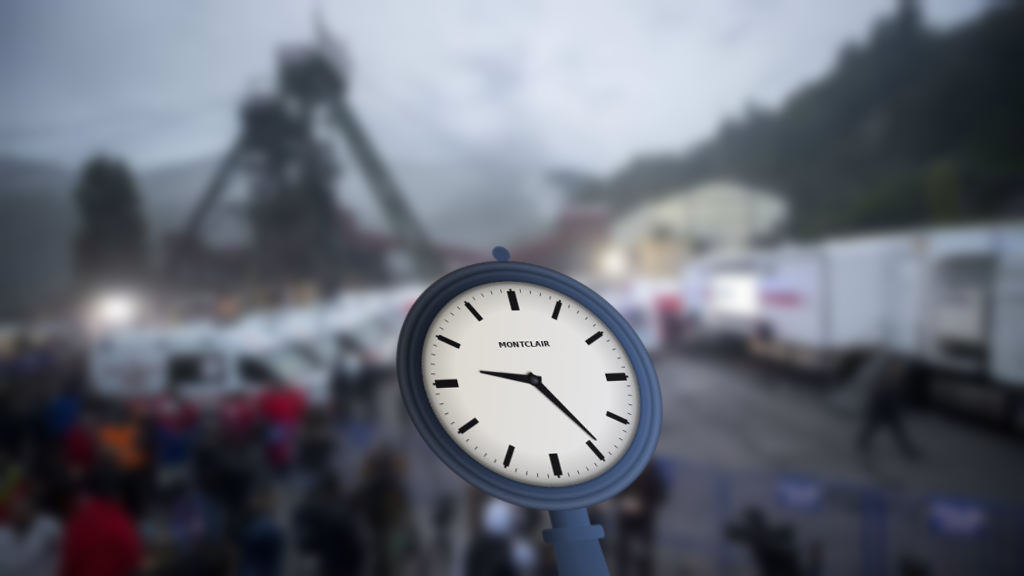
9:24
